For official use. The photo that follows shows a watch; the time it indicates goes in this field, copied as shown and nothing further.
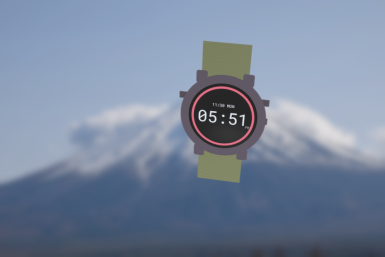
5:51
